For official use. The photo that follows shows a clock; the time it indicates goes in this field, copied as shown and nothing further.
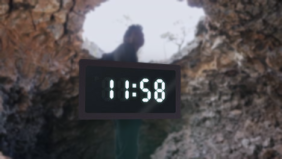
11:58
